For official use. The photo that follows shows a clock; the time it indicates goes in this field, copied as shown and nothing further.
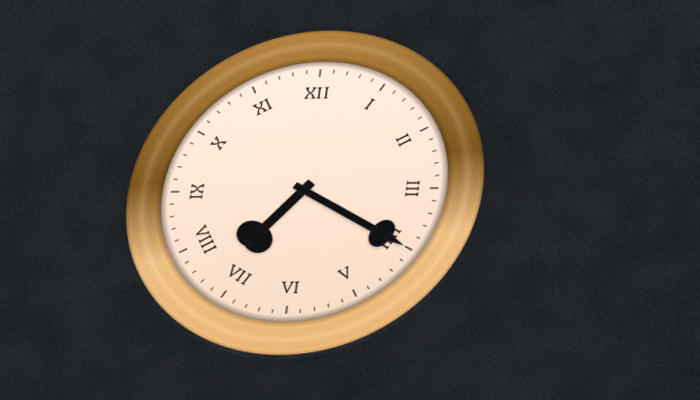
7:20
